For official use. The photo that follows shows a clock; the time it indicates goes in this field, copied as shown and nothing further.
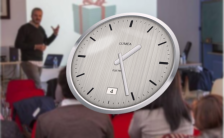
1:26
